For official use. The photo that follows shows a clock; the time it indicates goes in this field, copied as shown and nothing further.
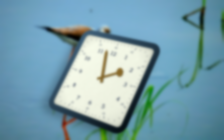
1:57
